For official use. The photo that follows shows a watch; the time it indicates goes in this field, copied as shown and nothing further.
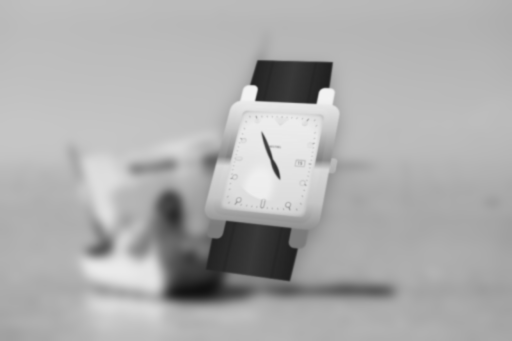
4:55
